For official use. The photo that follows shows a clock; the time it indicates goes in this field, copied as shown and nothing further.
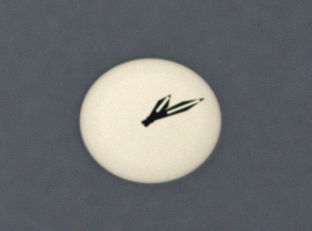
1:11
